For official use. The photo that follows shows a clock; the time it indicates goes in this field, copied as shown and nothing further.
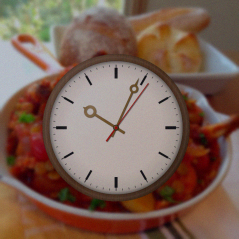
10:04:06
